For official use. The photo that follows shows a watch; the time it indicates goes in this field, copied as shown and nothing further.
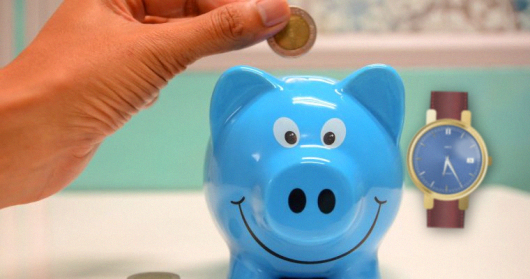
6:25
